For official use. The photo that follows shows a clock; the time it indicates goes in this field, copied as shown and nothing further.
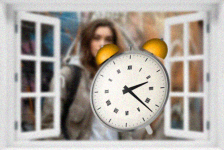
2:22
